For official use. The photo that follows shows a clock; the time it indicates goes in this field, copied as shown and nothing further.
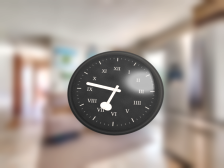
6:47
